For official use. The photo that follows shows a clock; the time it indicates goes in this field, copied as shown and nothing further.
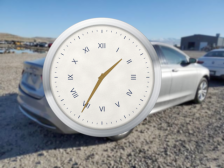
1:35
